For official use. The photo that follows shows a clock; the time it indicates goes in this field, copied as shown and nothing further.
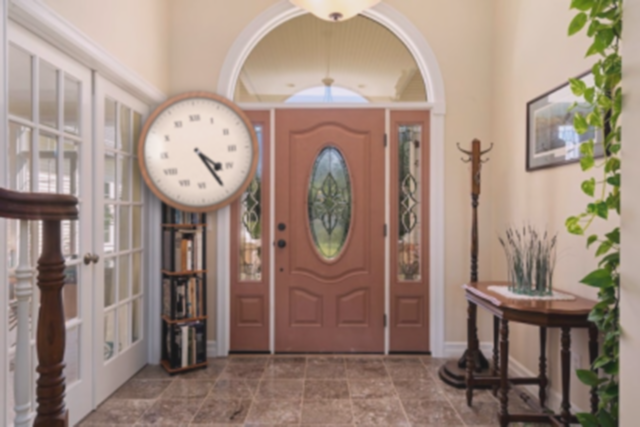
4:25
